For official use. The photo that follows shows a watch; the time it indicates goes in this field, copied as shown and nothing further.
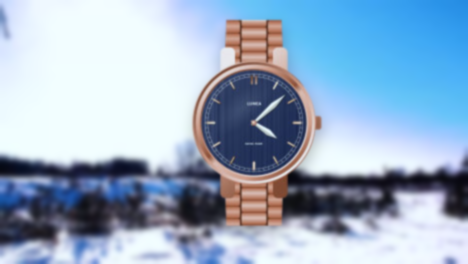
4:08
